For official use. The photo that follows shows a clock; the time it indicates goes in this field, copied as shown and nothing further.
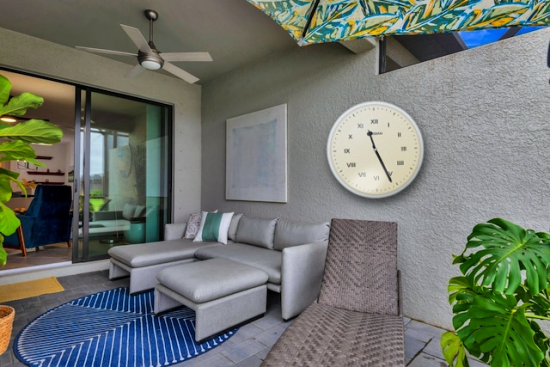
11:26
